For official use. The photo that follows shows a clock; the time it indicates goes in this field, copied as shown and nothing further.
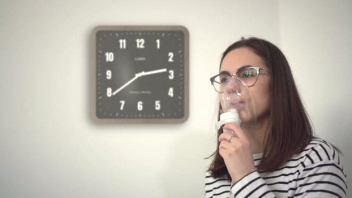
2:39
